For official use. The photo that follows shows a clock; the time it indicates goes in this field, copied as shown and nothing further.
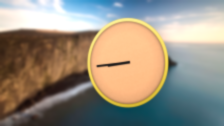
8:44
